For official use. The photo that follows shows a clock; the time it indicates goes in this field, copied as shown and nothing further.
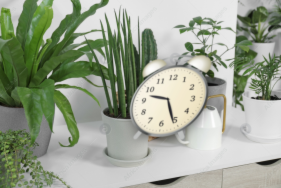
9:26
